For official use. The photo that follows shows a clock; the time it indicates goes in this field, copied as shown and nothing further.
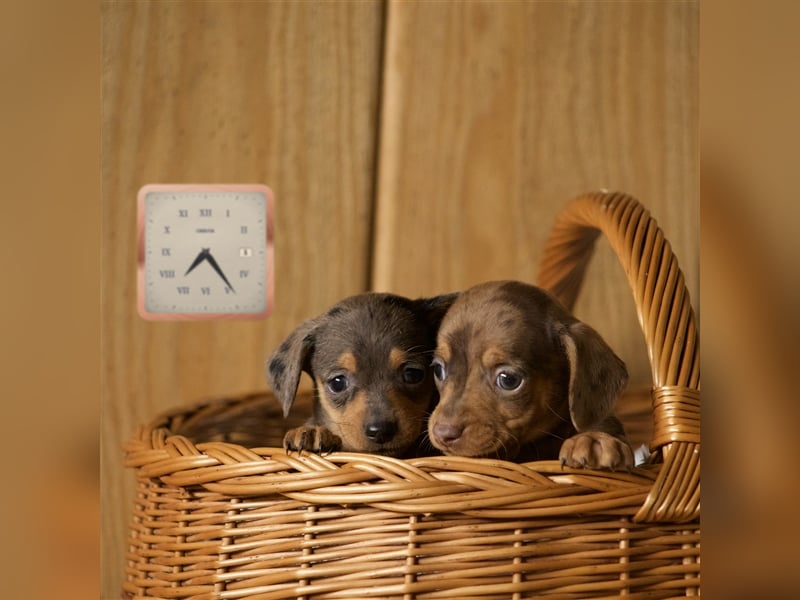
7:24
